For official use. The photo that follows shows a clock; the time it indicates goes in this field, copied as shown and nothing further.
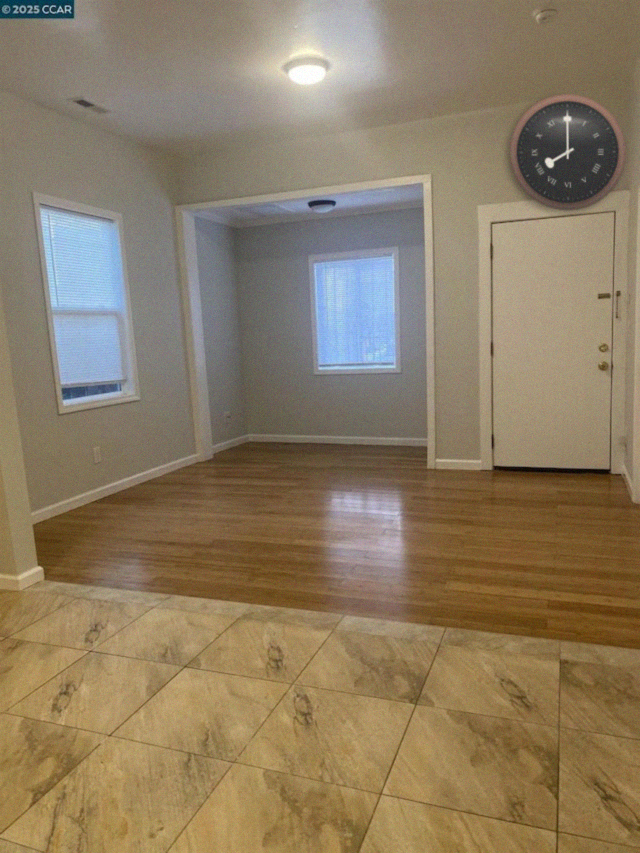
8:00
